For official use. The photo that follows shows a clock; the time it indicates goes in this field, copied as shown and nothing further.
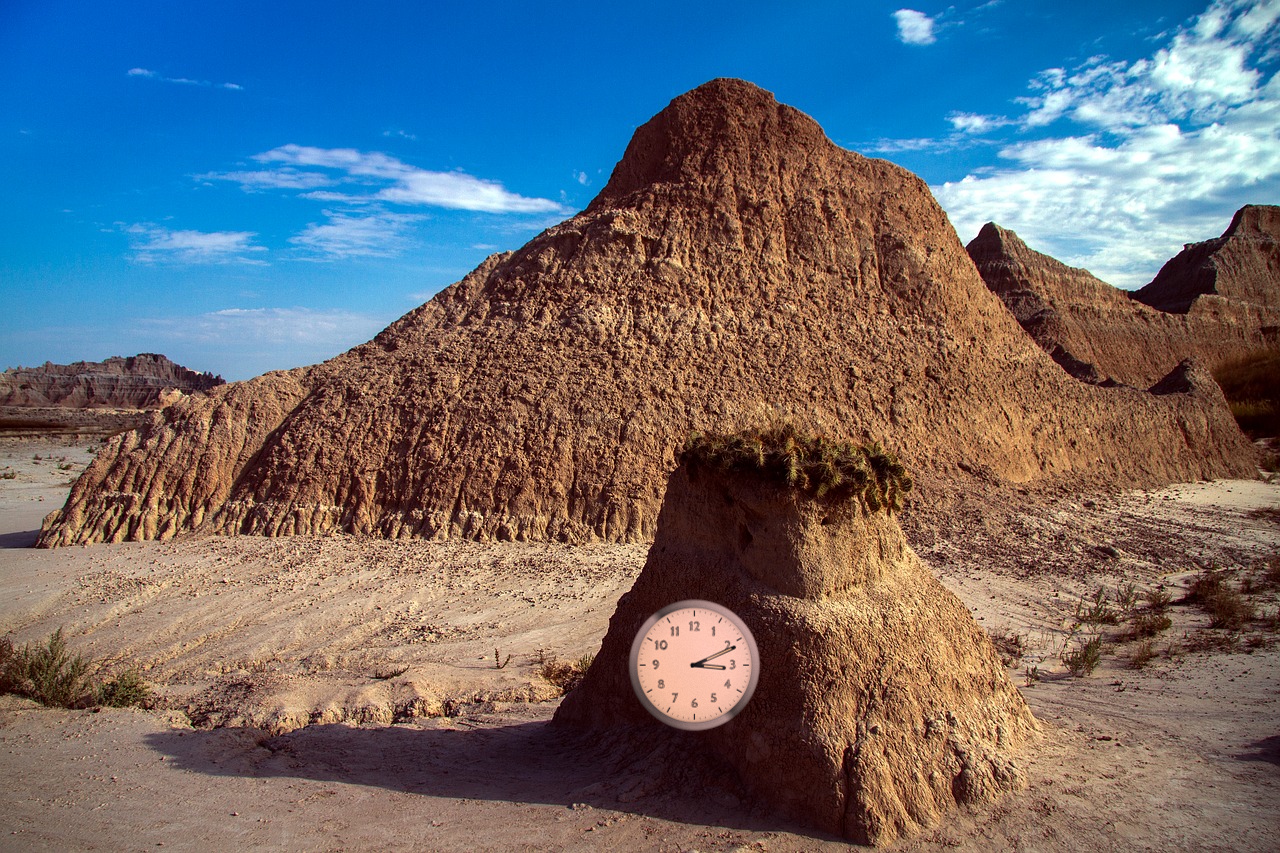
3:11
